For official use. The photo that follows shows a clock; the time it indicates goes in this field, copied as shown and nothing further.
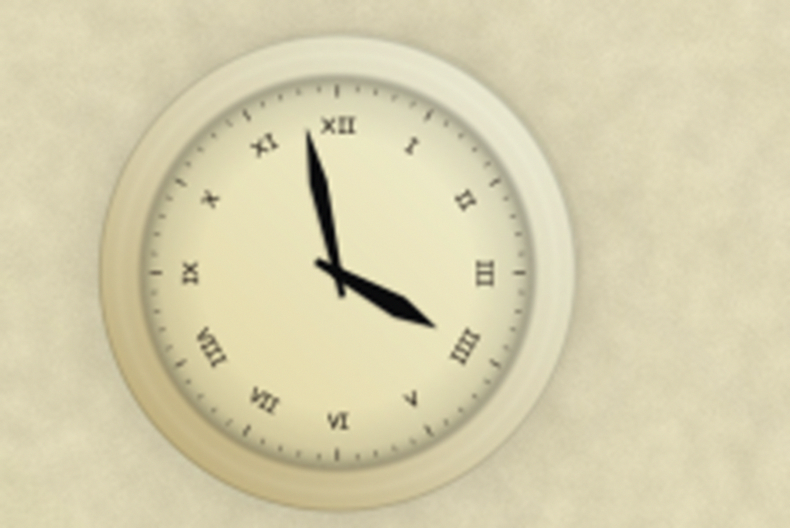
3:58
